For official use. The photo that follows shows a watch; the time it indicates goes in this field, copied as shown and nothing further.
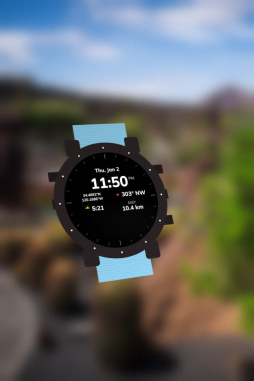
11:50
